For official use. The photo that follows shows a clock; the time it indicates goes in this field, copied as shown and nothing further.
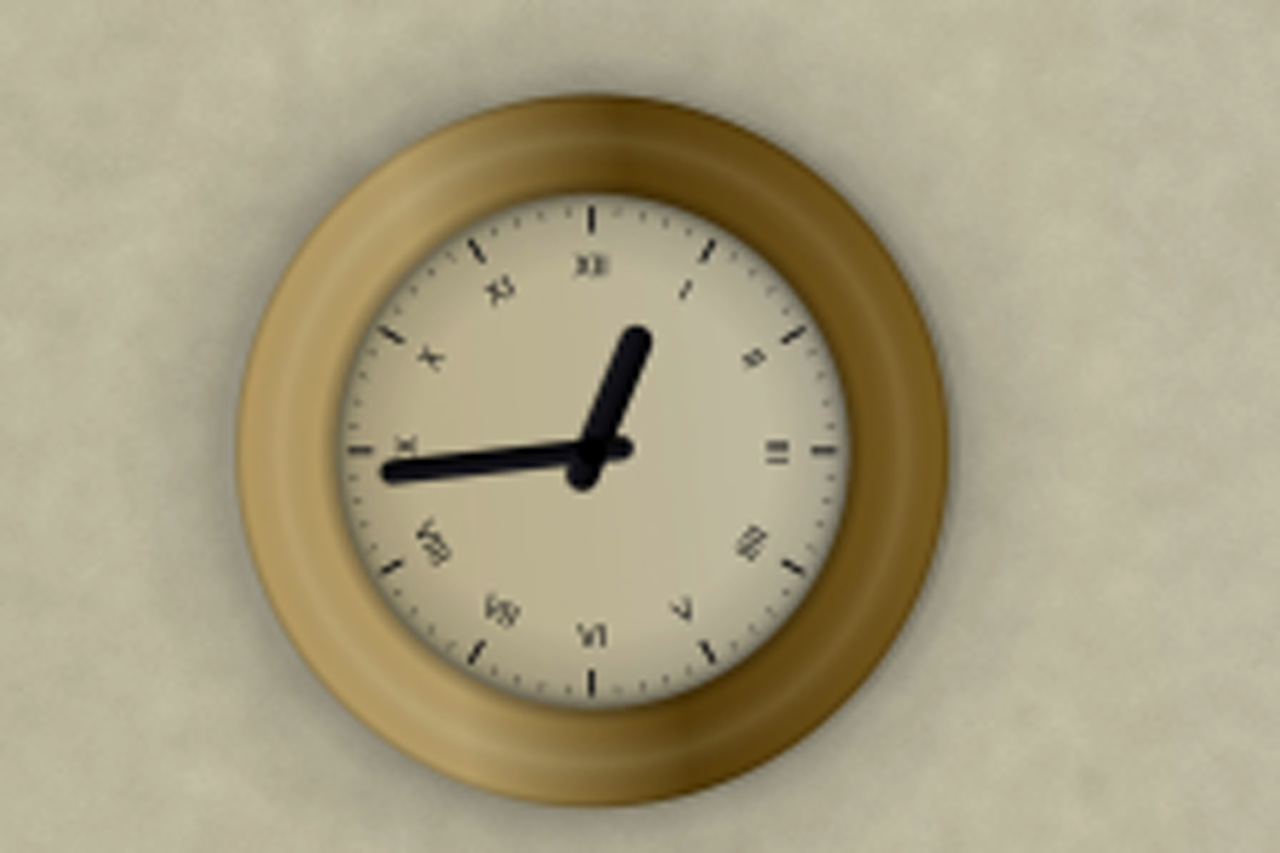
12:44
